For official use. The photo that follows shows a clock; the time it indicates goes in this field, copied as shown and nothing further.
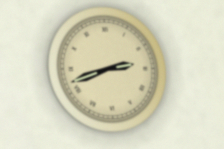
2:42
